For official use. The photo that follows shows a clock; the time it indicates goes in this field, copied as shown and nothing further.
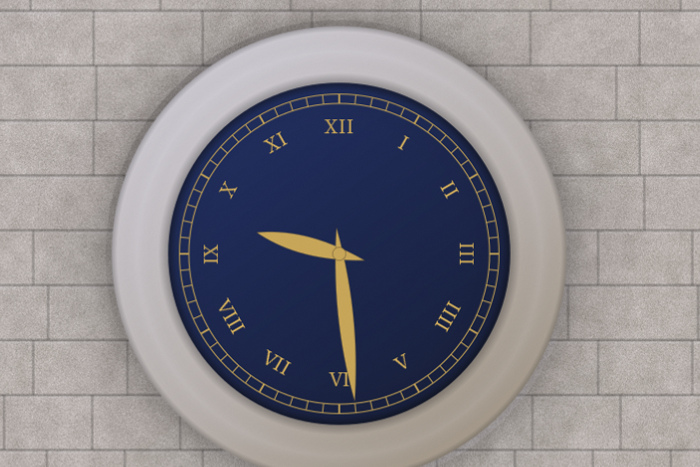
9:29
